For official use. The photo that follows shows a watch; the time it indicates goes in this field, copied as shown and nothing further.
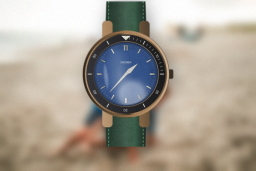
1:37
